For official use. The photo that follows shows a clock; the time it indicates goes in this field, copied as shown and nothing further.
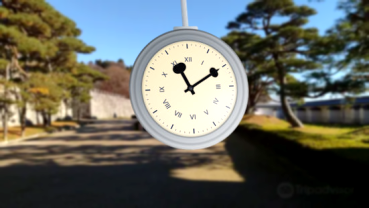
11:10
